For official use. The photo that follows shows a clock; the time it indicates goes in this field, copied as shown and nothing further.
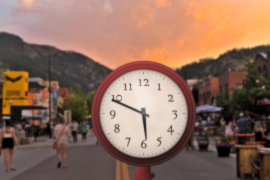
5:49
